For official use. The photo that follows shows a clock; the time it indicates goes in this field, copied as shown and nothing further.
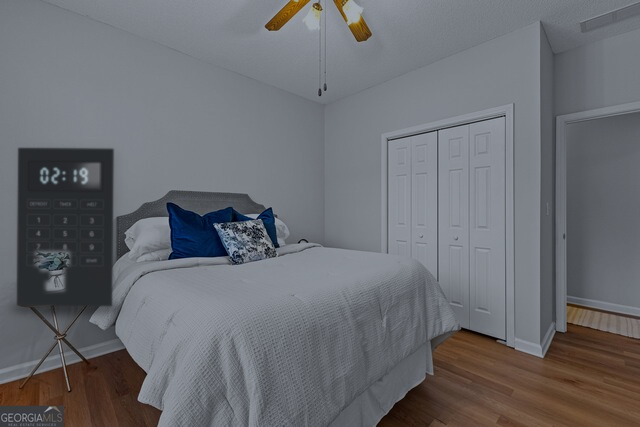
2:19
